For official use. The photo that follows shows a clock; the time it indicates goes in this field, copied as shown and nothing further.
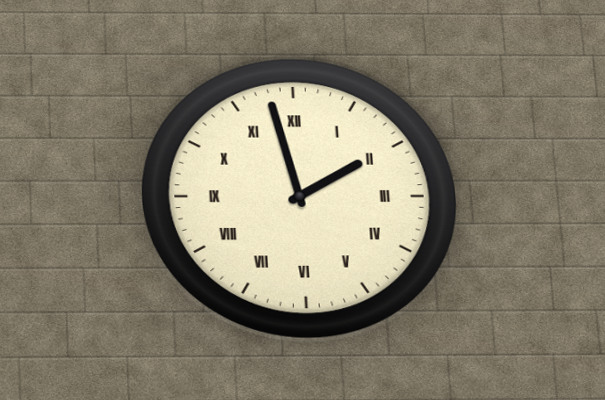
1:58
